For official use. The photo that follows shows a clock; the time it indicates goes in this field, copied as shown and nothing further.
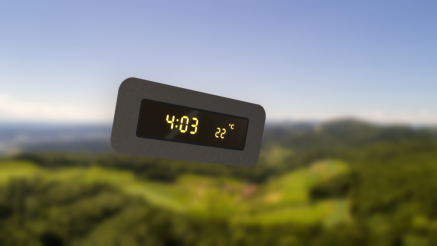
4:03
